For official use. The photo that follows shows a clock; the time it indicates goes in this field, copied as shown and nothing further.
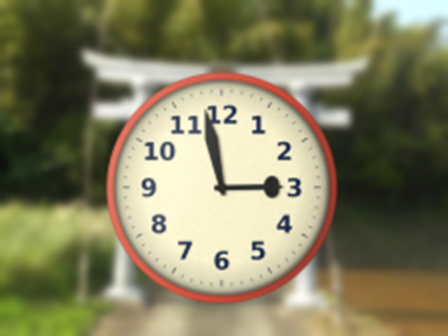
2:58
